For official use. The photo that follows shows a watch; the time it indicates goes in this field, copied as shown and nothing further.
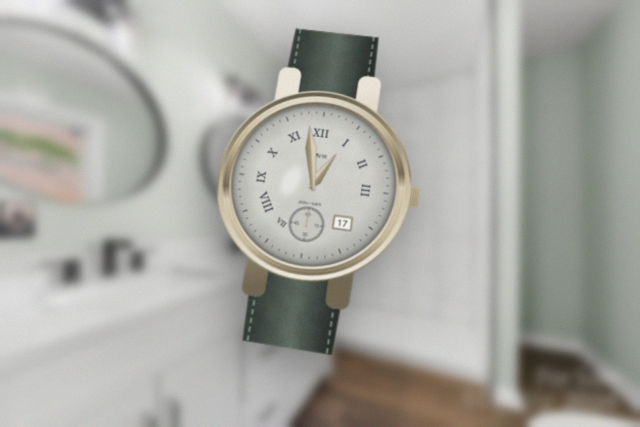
12:58
